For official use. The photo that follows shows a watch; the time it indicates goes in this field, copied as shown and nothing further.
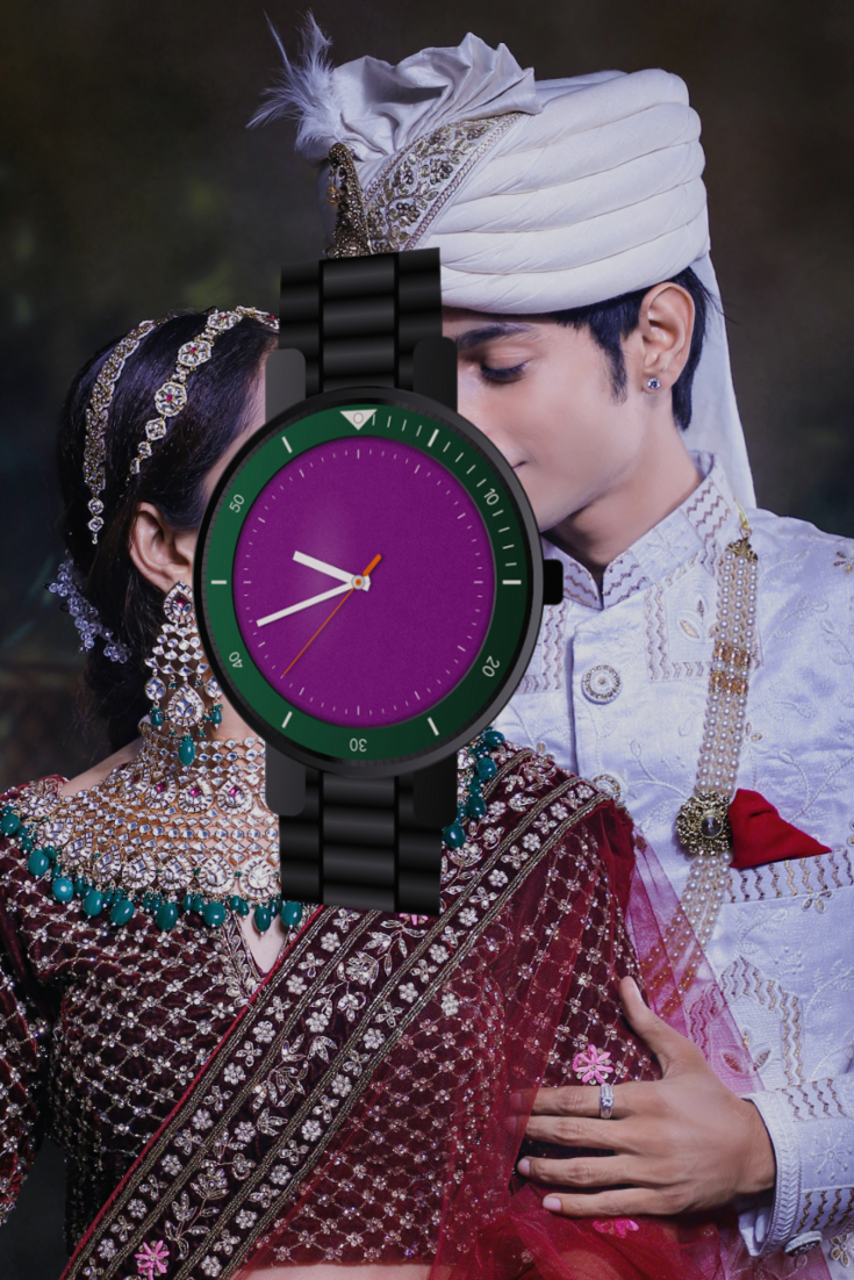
9:41:37
